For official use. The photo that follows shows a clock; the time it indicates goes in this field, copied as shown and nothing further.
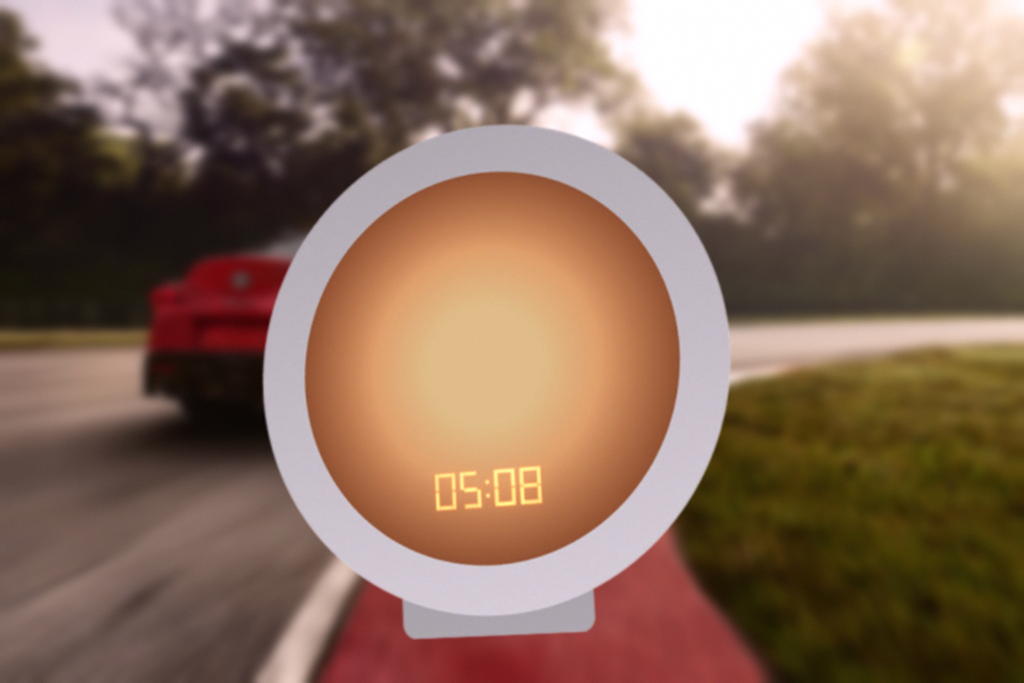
5:08
